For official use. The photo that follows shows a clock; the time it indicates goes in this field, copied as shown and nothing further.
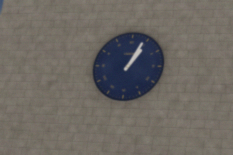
1:04
